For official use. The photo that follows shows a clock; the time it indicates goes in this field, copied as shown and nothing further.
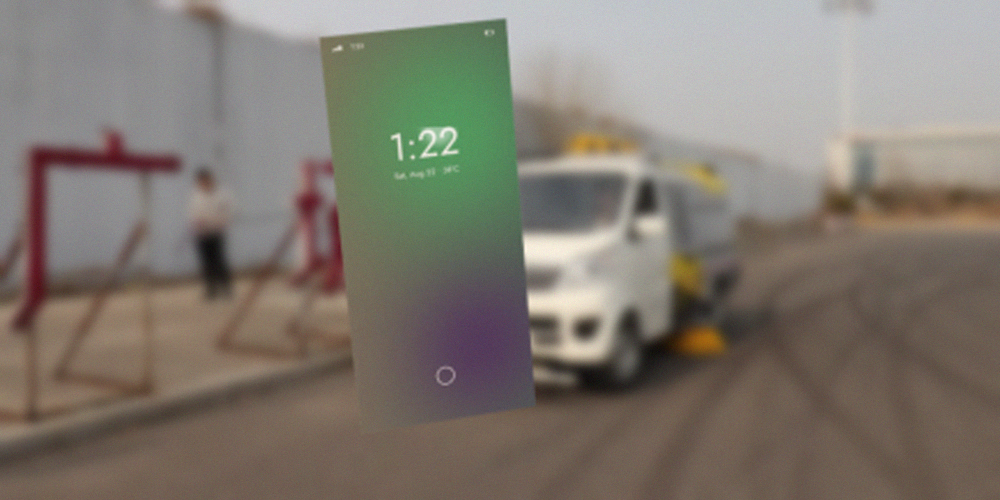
1:22
